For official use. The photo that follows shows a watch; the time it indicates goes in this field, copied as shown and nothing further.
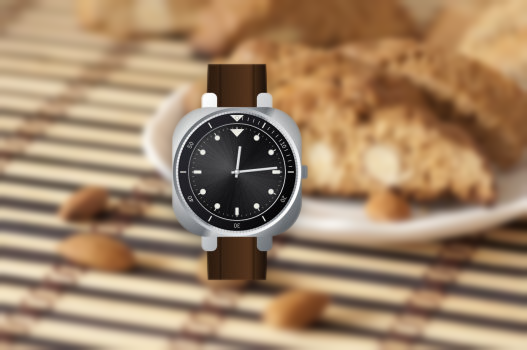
12:14
